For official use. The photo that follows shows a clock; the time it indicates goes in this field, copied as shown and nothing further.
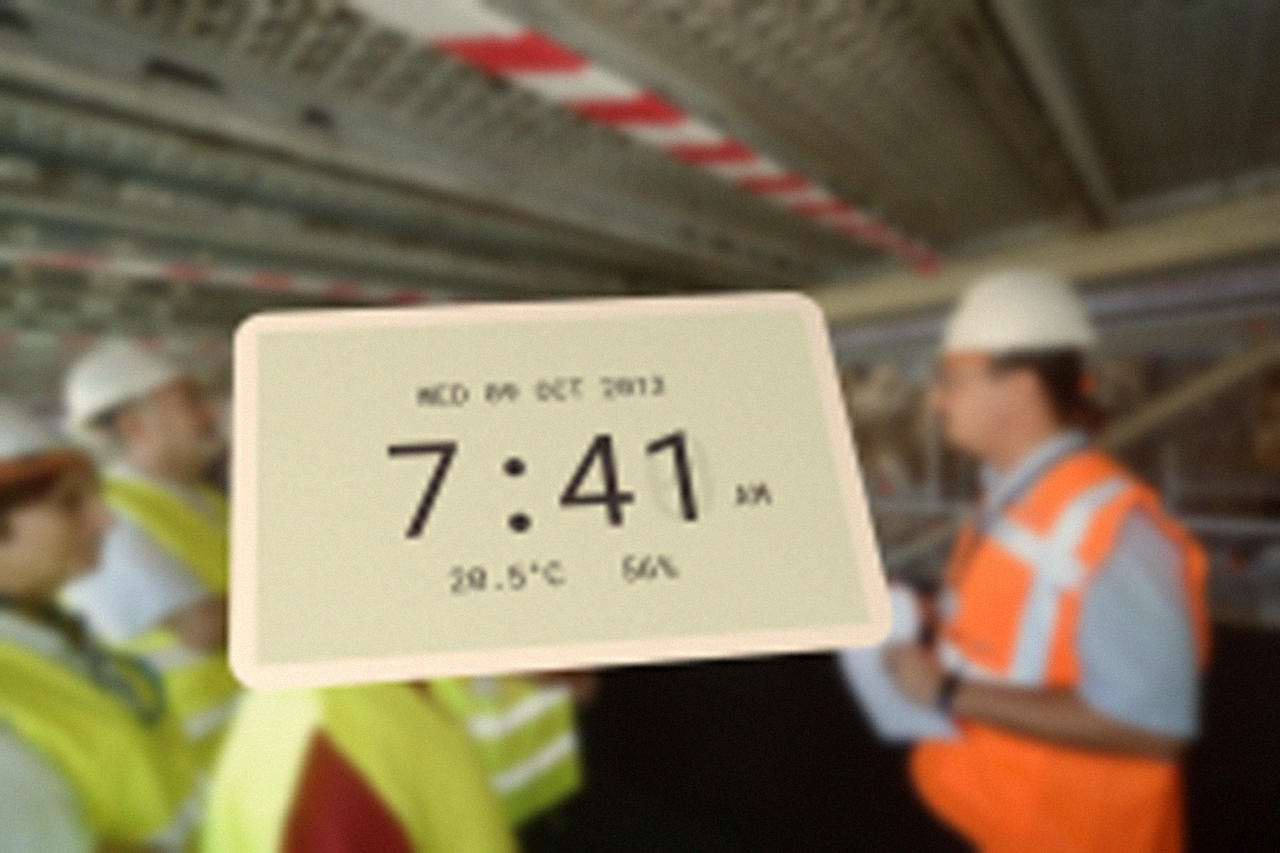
7:41
